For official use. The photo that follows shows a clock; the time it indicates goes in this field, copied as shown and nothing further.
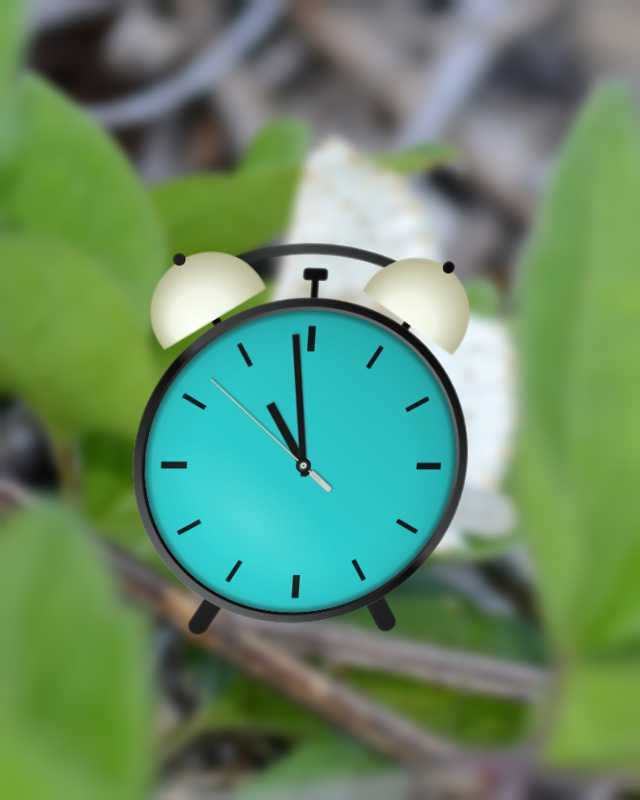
10:58:52
